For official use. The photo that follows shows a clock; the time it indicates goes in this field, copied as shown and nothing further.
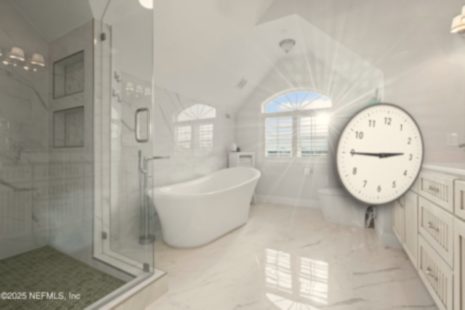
2:45
